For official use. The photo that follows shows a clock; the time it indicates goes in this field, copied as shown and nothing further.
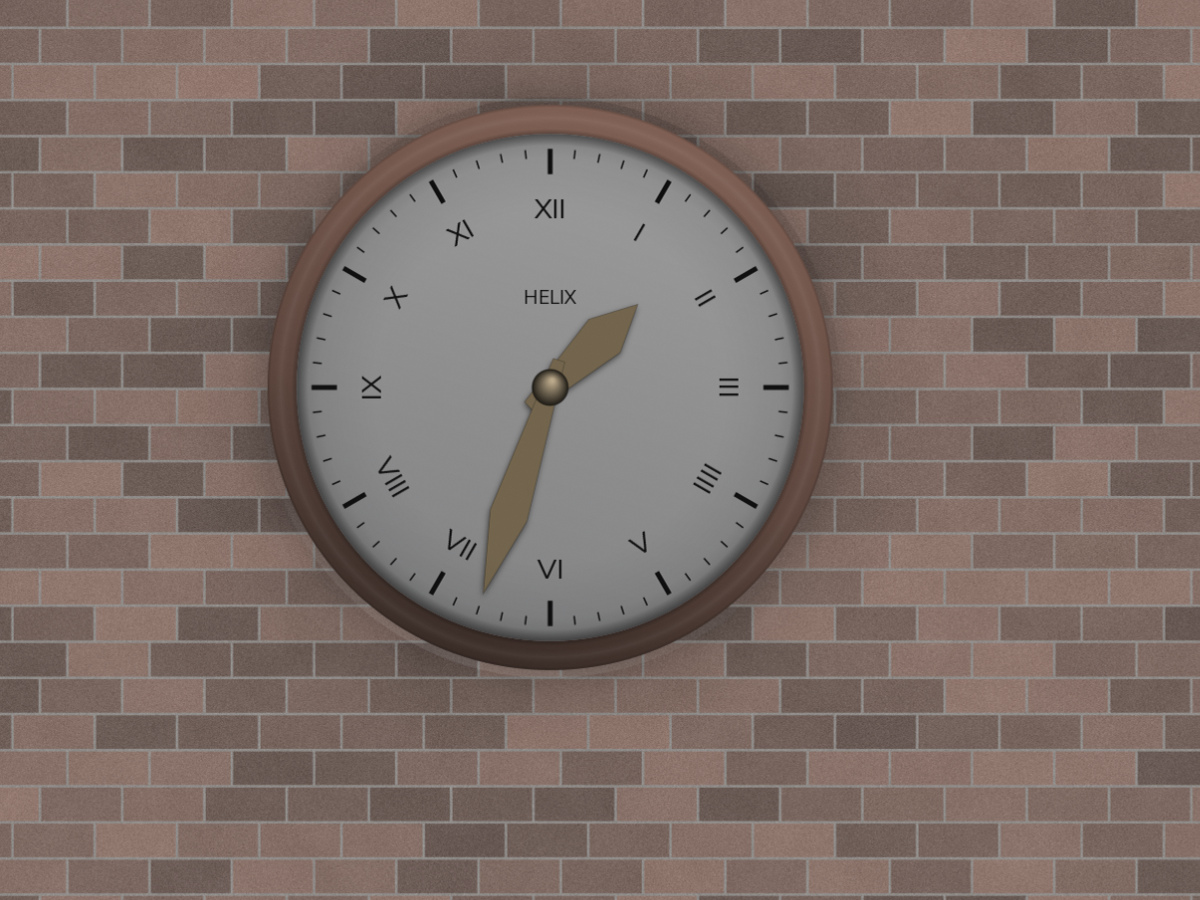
1:33
